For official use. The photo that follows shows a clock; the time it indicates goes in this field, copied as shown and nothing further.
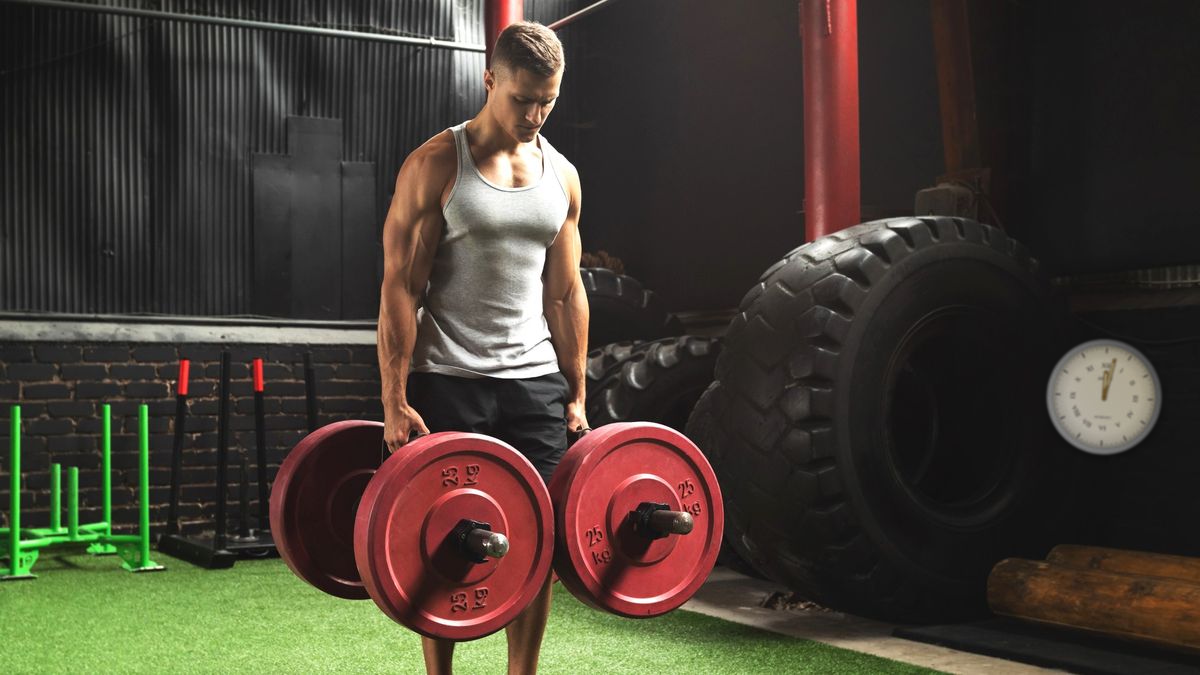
12:02
